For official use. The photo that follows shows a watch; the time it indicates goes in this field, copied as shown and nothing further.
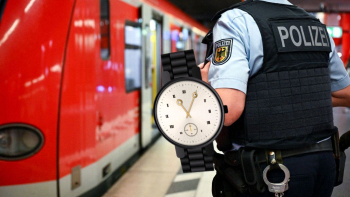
11:05
